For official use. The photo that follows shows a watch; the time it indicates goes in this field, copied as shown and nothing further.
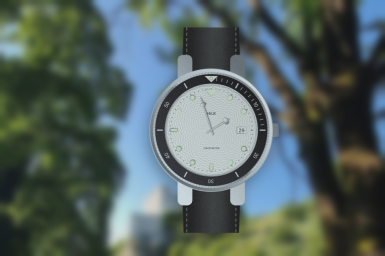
1:57
